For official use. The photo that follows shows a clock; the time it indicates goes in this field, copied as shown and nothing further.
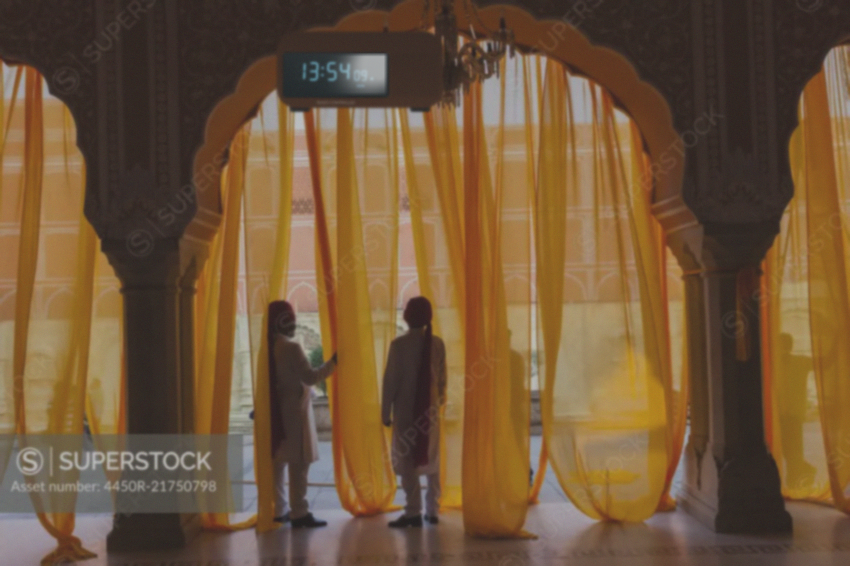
13:54
